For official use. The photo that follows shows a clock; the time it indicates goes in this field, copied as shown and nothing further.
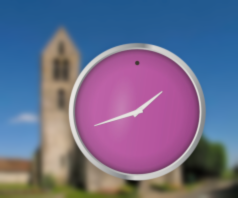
1:42
